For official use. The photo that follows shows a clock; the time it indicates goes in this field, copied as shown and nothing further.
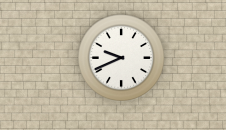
9:41
